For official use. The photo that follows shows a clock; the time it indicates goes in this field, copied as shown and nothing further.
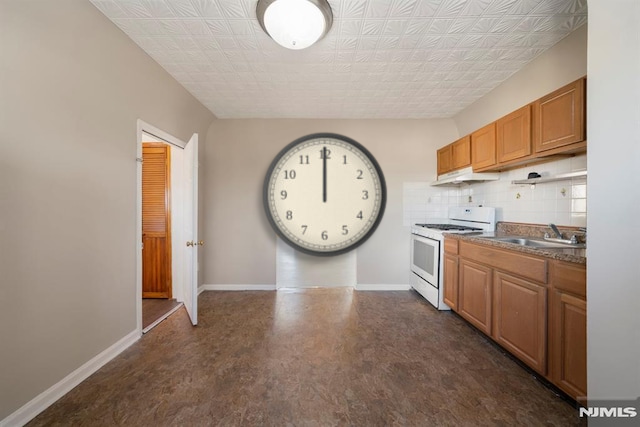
12:00
